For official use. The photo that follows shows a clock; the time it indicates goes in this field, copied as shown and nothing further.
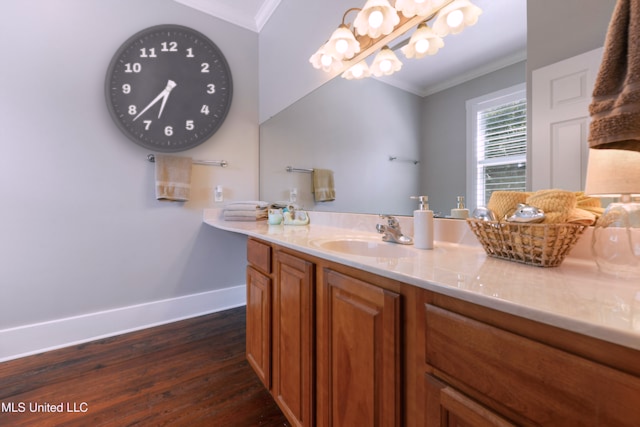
6:38
